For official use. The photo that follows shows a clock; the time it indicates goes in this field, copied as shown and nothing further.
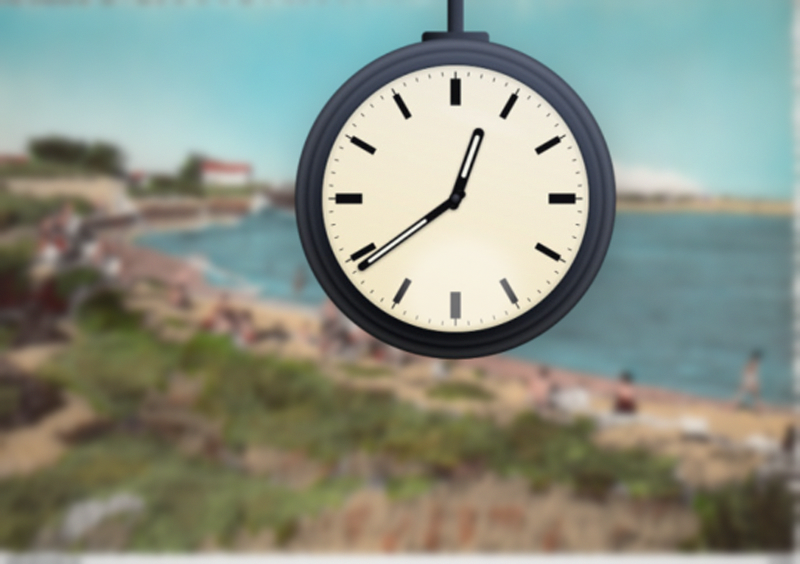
12:39
